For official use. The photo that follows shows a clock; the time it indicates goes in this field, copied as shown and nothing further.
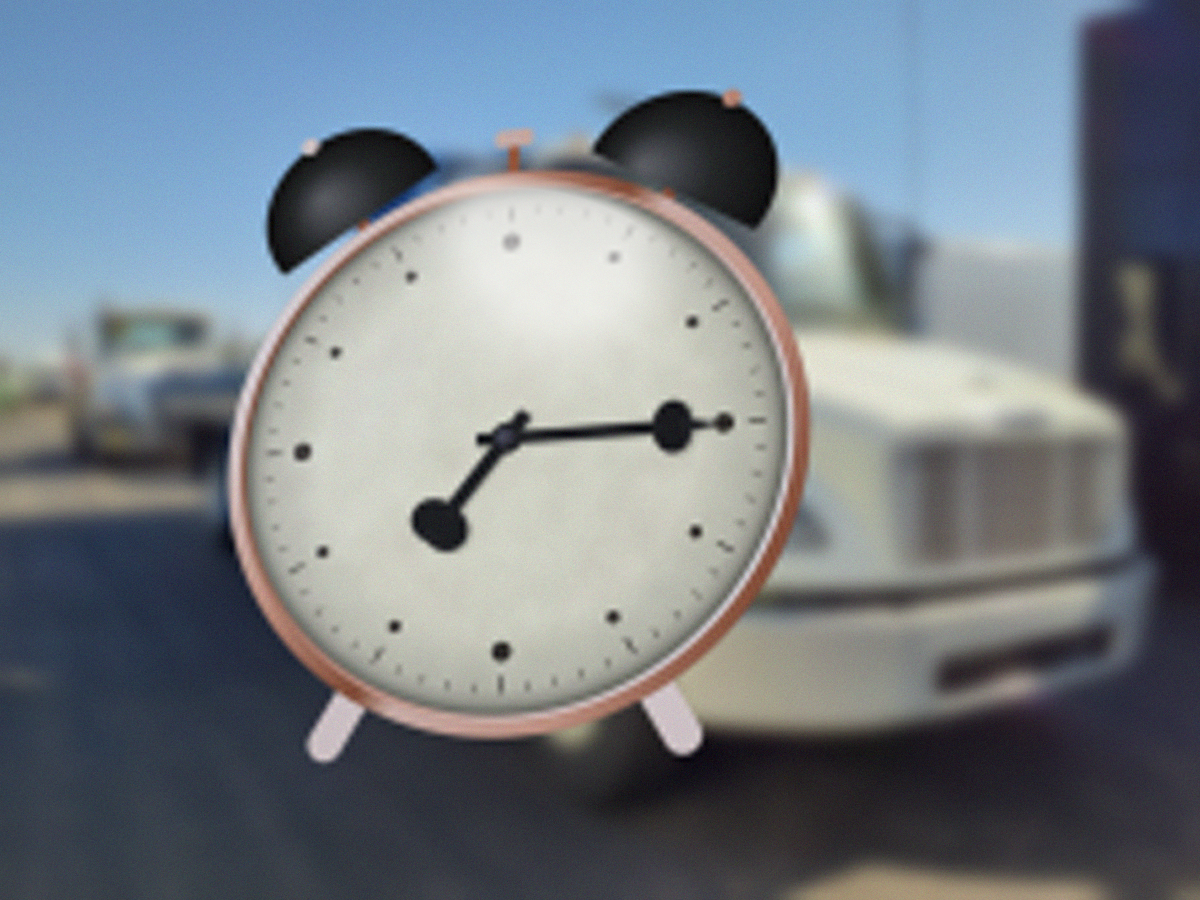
7:15
